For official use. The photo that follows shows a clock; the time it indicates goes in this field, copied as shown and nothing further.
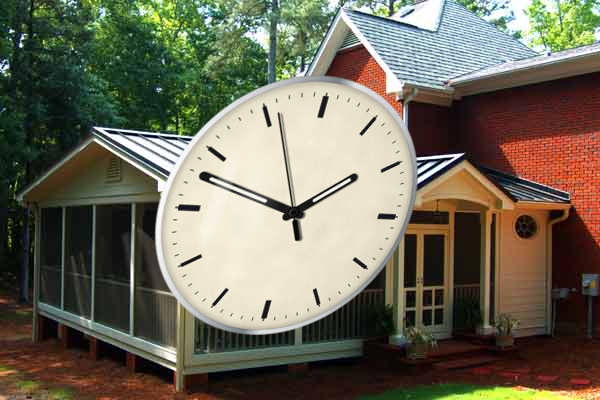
1:47:56
